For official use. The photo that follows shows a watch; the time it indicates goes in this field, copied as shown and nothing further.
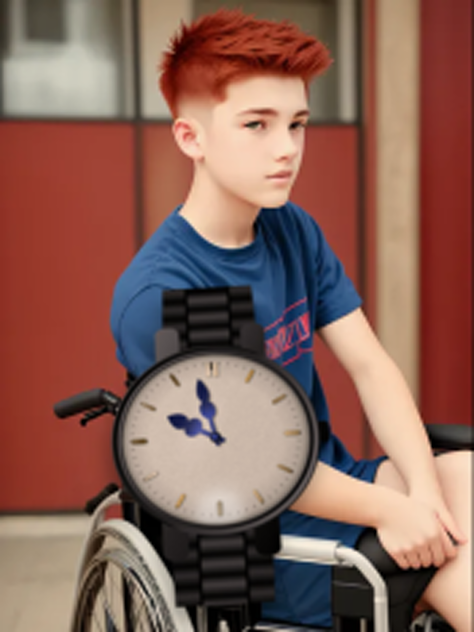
9:58
